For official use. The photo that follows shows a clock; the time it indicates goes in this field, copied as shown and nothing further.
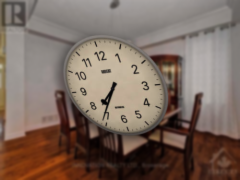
7:36
